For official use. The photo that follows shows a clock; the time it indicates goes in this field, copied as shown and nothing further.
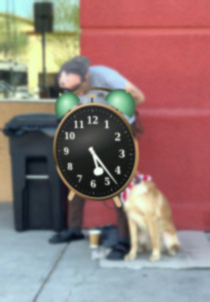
5:23
